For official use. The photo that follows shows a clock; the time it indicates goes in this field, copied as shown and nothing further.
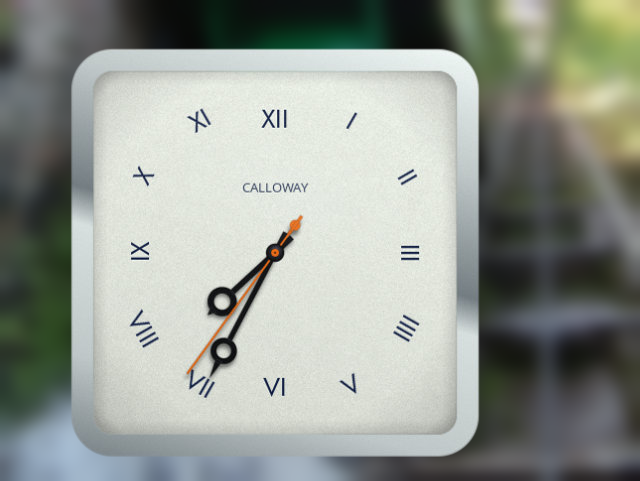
7:34:36
